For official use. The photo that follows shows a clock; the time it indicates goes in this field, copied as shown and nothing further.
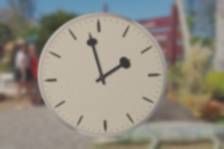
1:58
